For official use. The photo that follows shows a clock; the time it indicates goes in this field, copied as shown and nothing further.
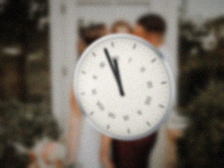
11:58
